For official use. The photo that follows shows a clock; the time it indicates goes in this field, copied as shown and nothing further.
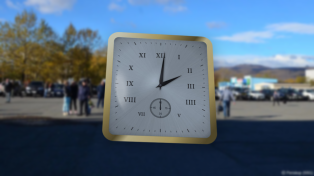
2:01
